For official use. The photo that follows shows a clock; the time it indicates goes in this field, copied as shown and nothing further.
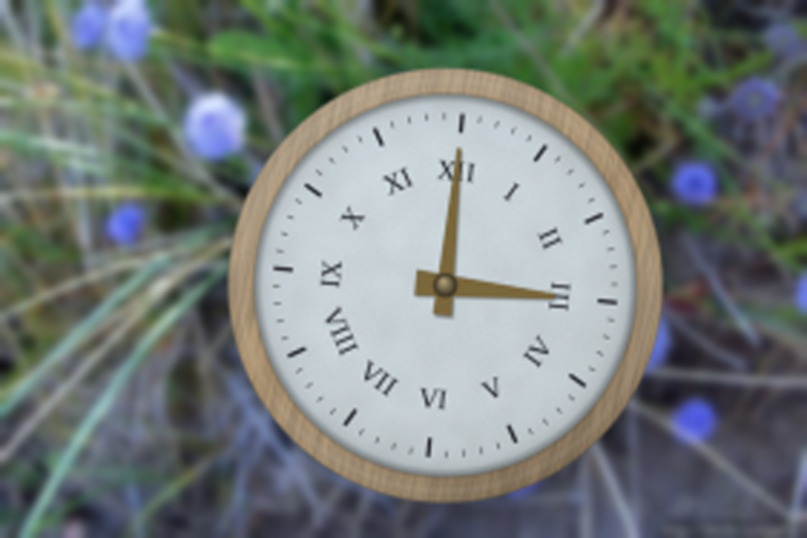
3:00
